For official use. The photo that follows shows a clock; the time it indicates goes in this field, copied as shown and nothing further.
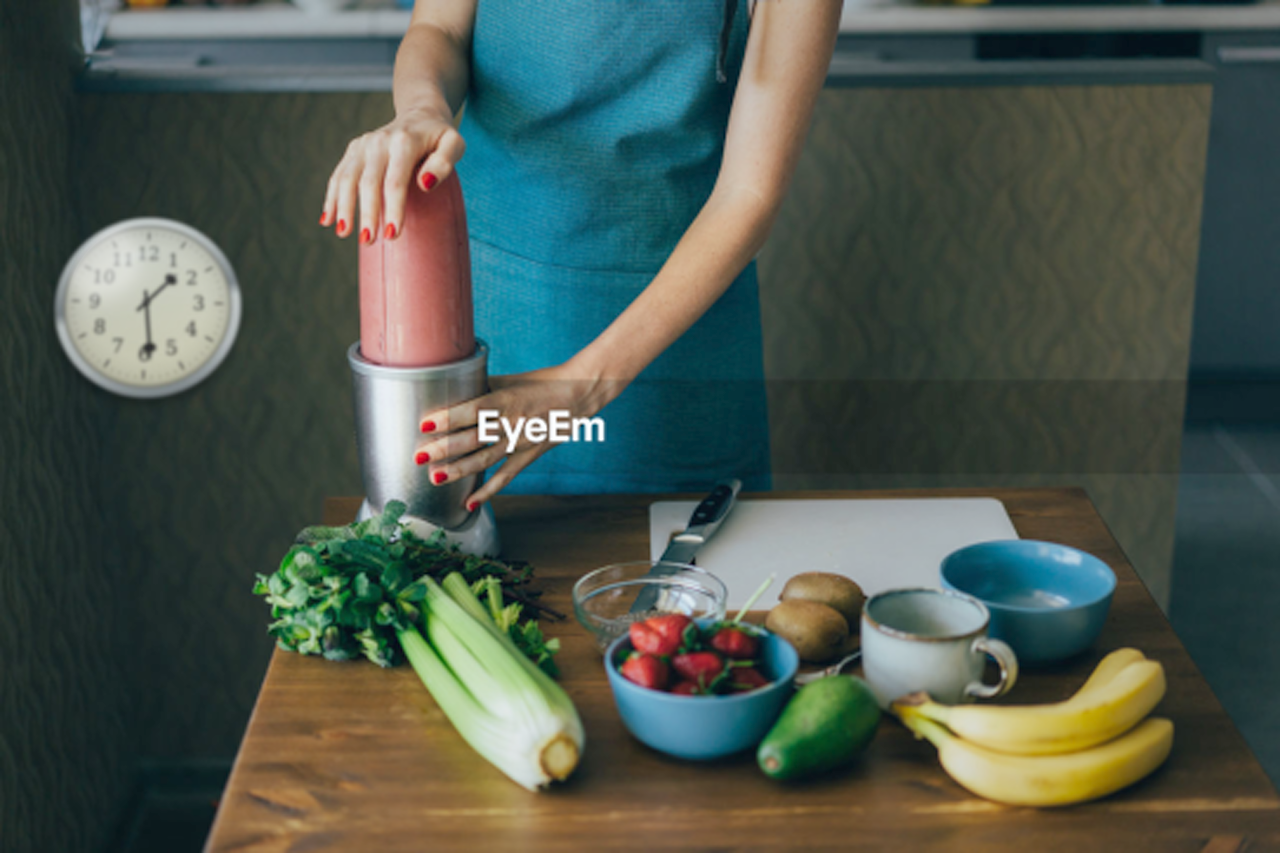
1:29
